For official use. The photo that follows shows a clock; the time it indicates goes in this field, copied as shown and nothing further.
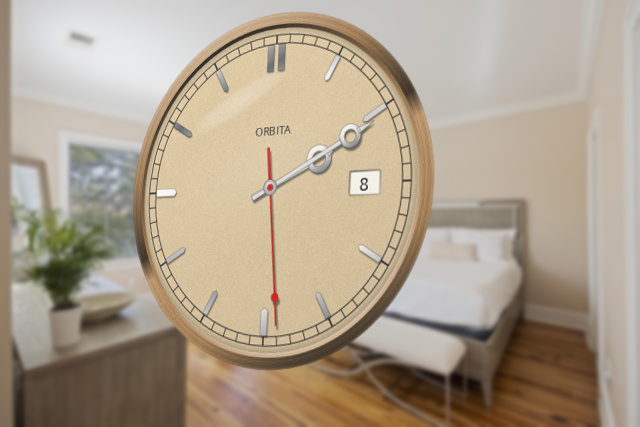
2:10:29
